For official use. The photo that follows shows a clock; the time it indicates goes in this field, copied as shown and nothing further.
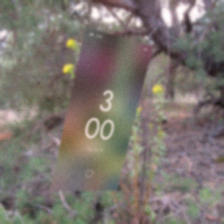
3:00
